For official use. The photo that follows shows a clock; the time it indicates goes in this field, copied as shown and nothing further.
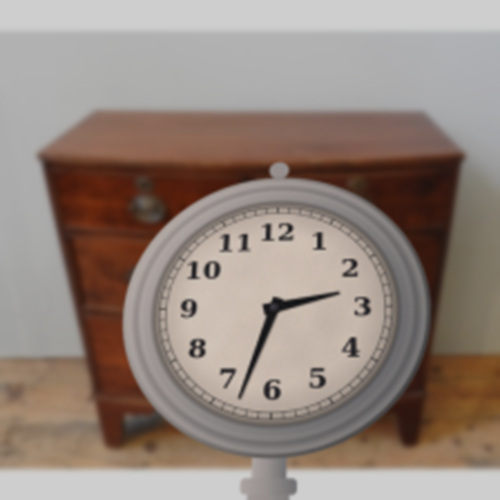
2:33
